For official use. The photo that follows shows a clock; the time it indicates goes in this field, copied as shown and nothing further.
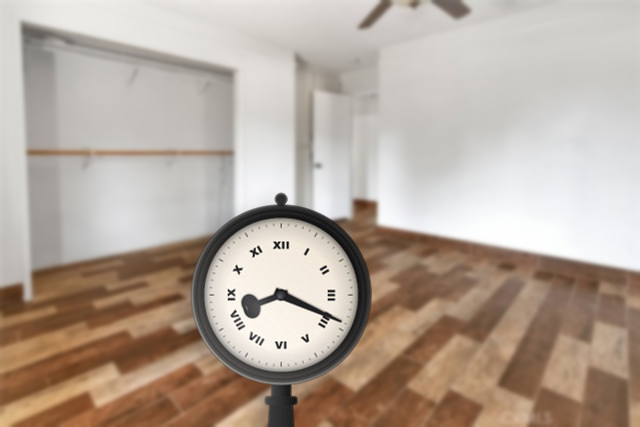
8:19
